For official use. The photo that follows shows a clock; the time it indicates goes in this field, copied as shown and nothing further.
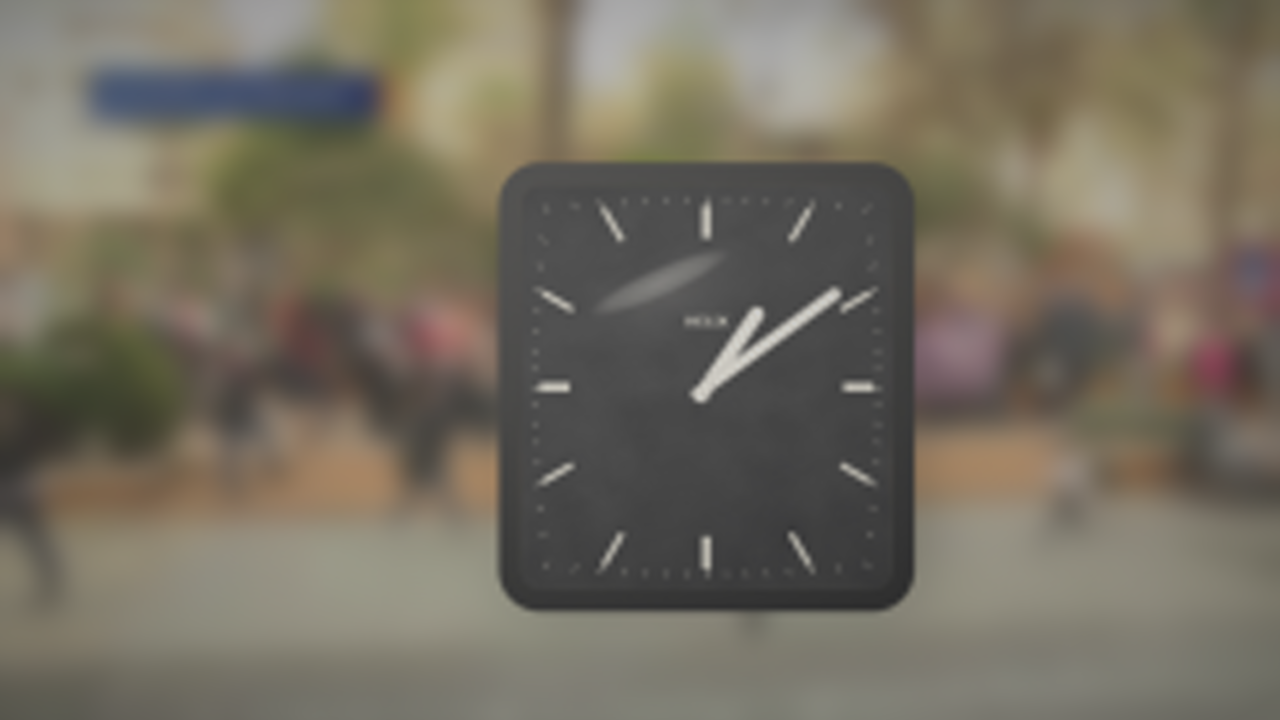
1:09
